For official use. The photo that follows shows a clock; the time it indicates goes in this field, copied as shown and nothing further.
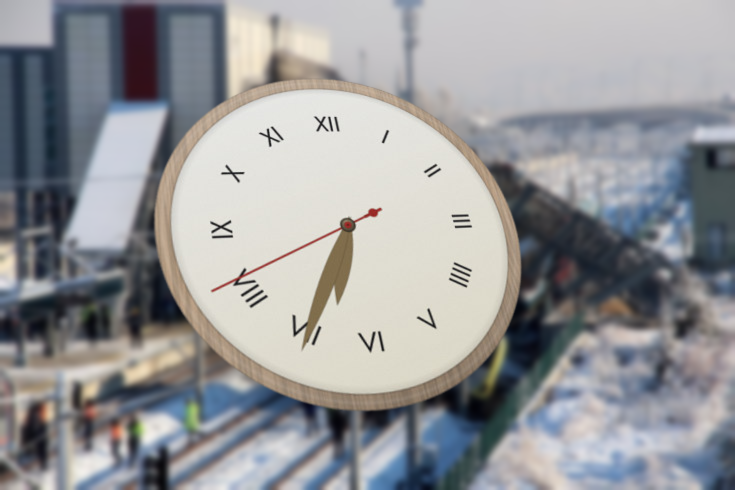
6:34:41
